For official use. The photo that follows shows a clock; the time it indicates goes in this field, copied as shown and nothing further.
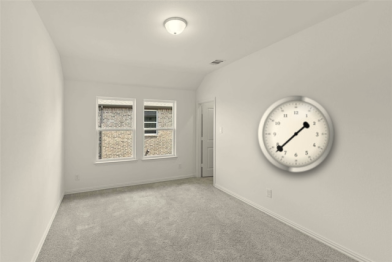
1:38
